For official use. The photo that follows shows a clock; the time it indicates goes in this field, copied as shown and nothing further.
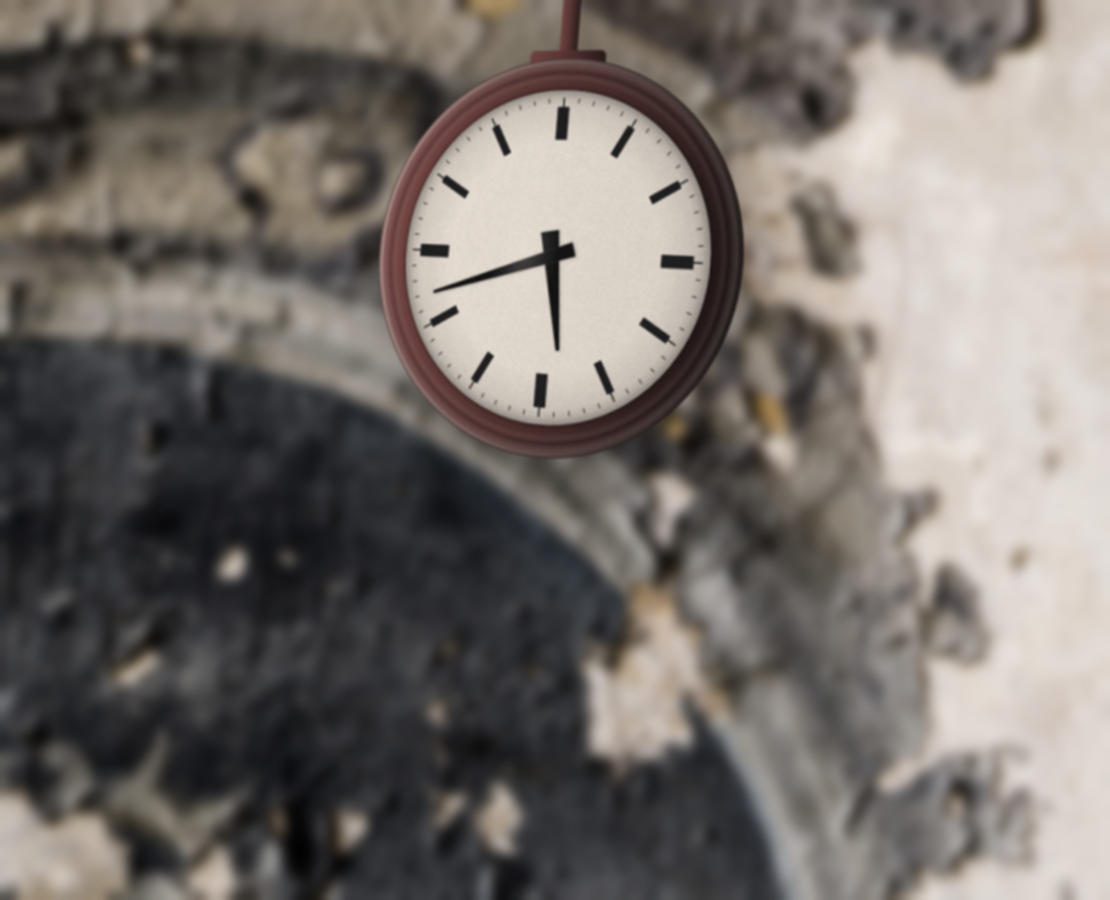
5:42
